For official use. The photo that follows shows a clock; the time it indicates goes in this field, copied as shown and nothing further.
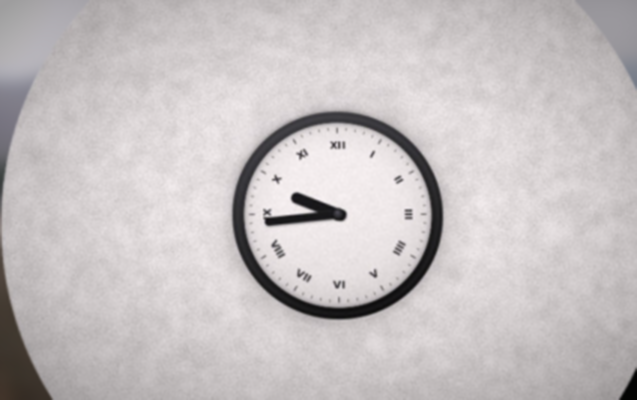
9:44
